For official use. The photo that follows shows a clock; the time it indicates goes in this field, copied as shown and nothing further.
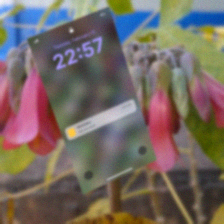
22:57
